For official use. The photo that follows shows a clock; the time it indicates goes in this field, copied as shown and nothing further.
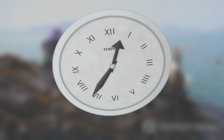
12:36
